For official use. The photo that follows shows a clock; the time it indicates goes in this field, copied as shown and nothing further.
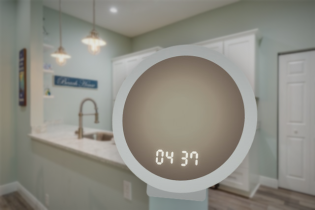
4:37
